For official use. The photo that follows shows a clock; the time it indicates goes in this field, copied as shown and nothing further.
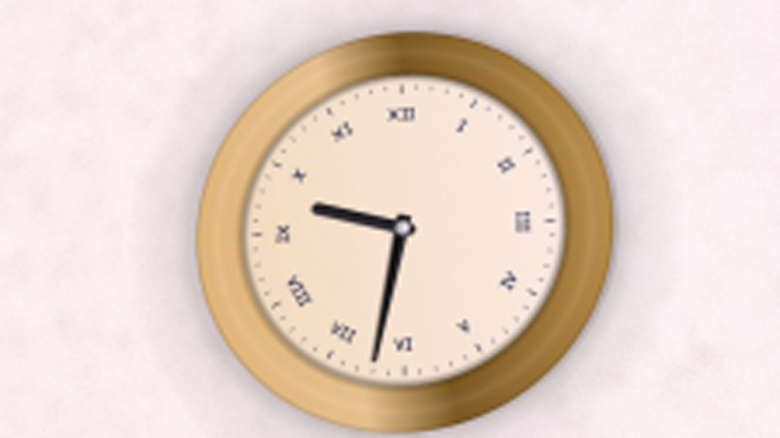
9:32
